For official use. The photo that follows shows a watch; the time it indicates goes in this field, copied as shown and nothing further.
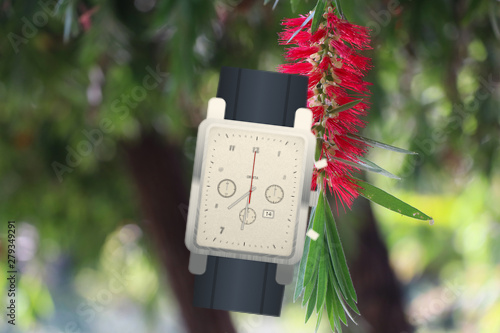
7:31
